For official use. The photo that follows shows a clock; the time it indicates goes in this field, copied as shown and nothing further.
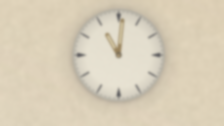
11:01
